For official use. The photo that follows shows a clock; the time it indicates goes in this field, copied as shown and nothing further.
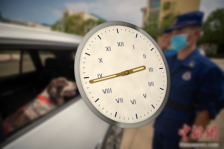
2:44
